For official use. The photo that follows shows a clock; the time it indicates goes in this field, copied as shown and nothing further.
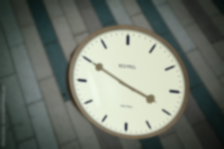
3:50
